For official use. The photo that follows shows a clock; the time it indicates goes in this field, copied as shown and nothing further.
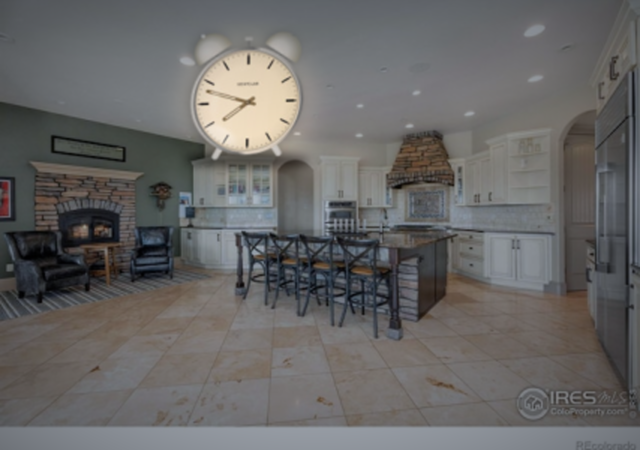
7:48
